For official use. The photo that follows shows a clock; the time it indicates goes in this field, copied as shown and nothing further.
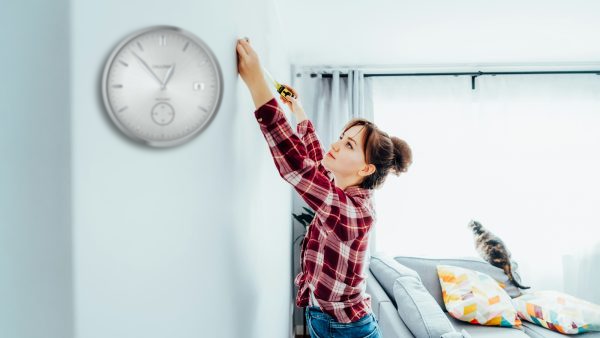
12:53
